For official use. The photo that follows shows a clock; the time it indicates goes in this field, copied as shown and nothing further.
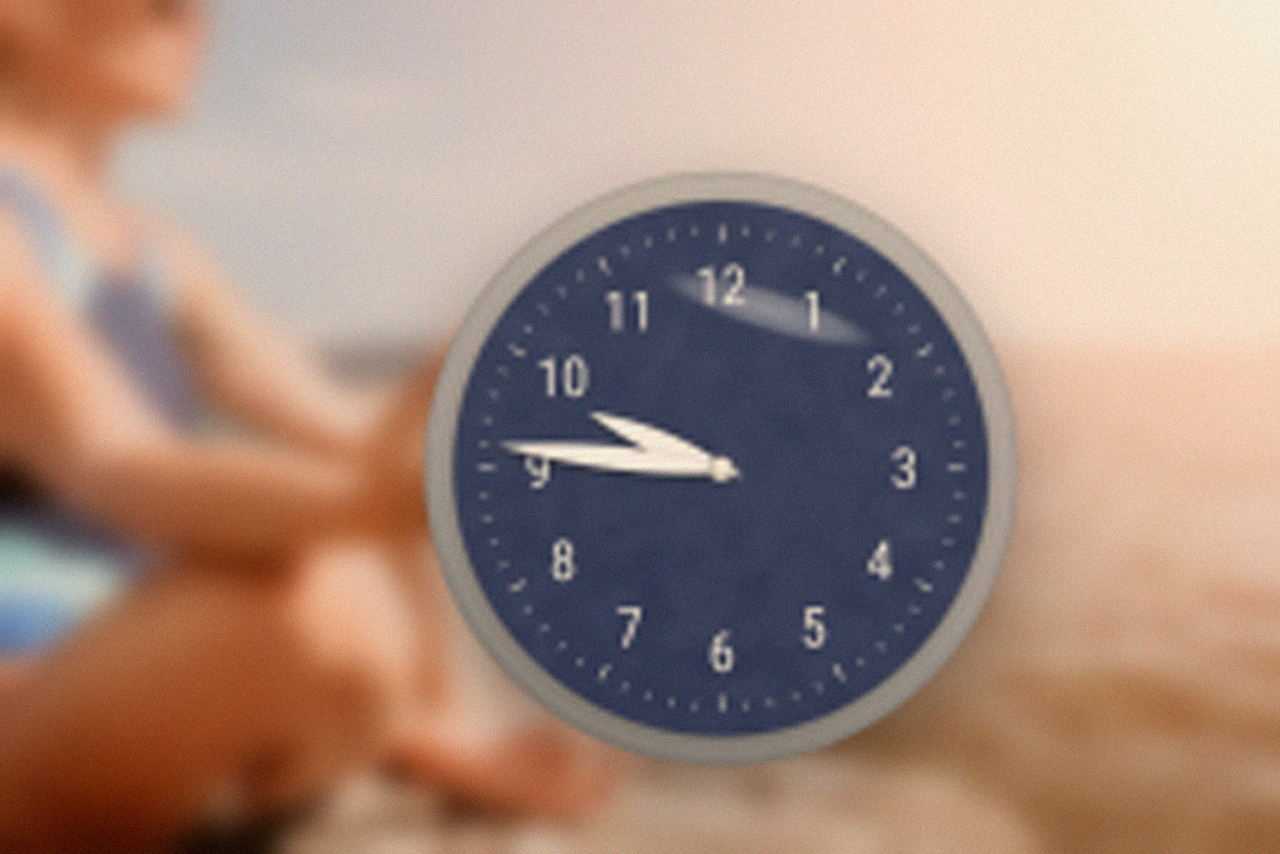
9:46
